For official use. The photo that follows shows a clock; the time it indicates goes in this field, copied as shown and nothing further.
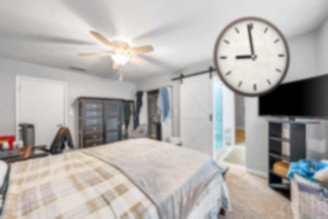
8:59
